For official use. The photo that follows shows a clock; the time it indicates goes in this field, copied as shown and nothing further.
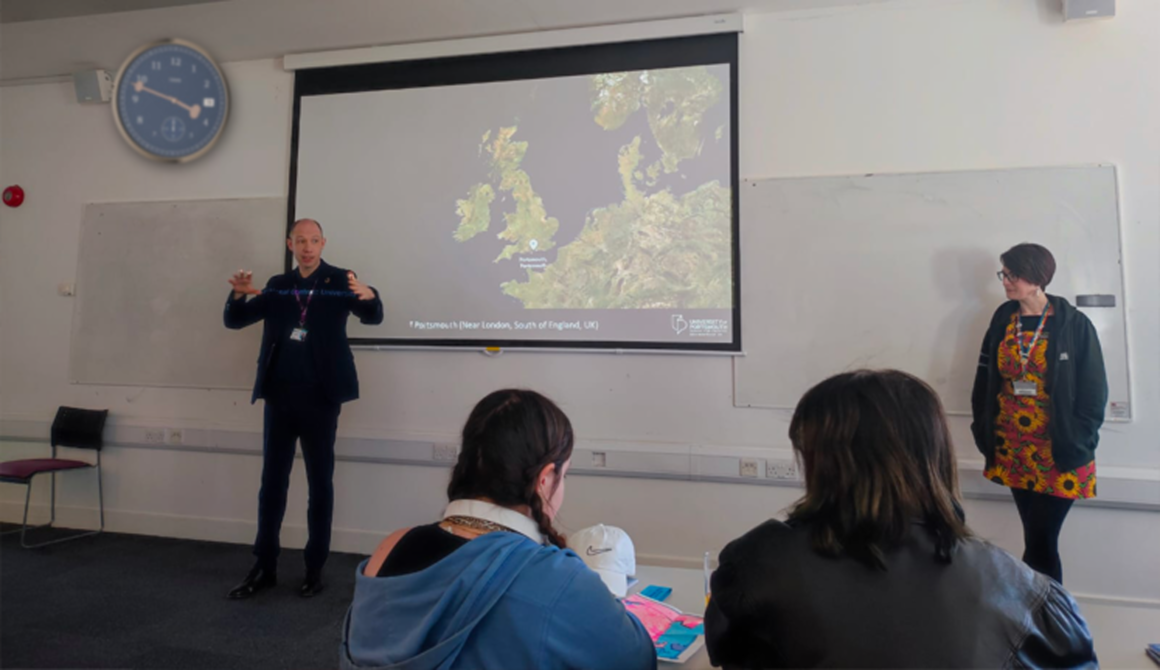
3:48
